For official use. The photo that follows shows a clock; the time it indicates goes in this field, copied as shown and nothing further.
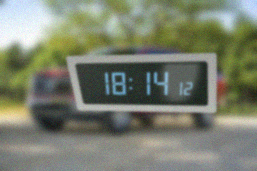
18:14:12
